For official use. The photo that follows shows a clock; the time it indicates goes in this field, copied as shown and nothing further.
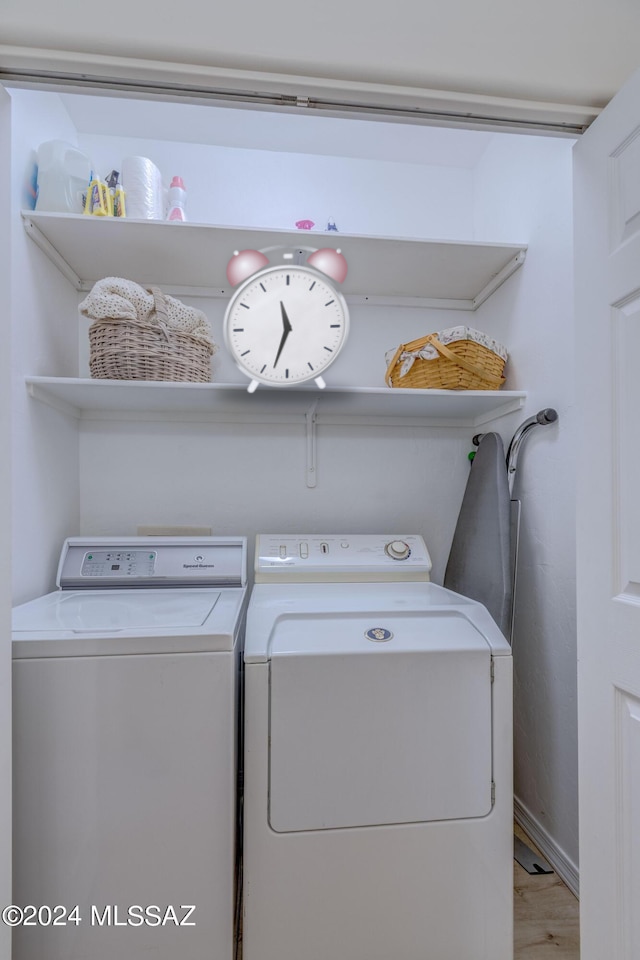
11:33
